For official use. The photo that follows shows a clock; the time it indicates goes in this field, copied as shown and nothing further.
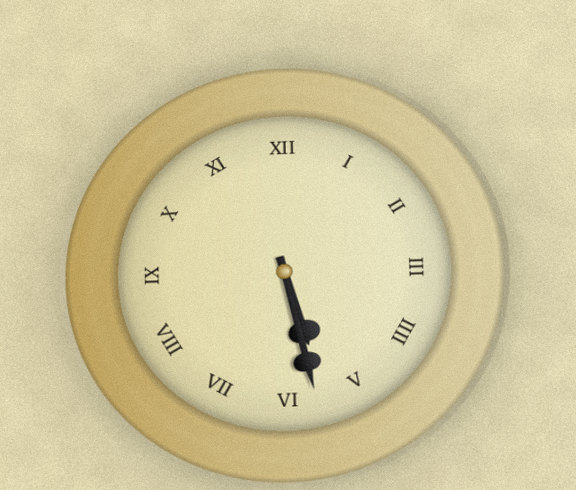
5:28
